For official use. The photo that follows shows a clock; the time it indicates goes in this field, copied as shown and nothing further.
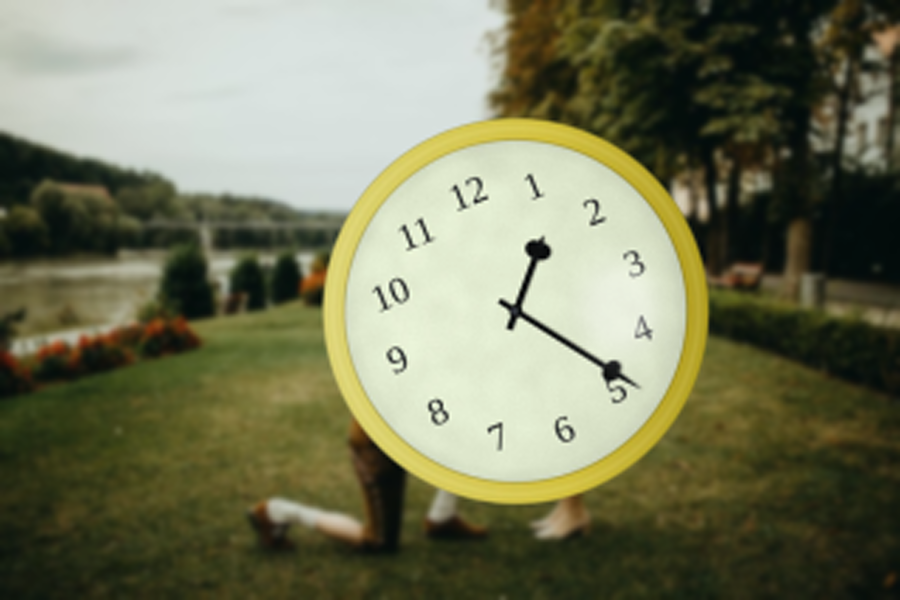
1:24
